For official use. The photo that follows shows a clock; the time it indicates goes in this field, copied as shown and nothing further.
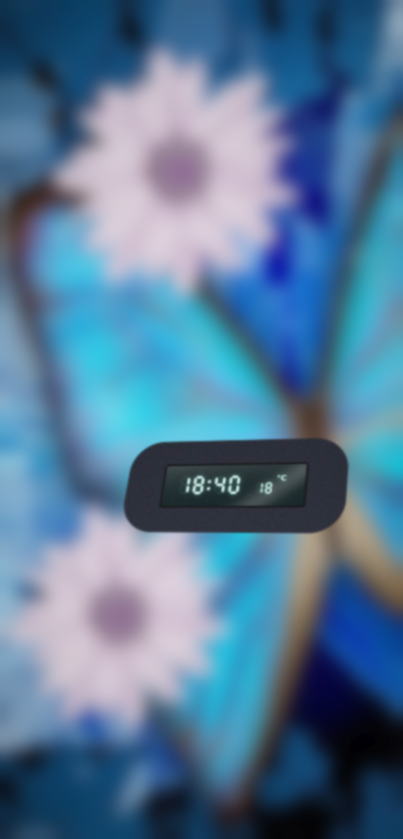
18:40
